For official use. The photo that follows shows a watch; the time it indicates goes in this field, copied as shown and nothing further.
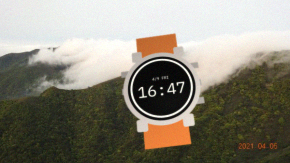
16:47
